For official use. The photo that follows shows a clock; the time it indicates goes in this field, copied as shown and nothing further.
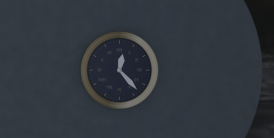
12:23
